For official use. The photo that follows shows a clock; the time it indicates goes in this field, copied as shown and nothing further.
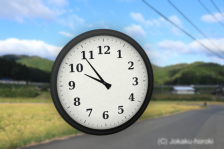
9:54
